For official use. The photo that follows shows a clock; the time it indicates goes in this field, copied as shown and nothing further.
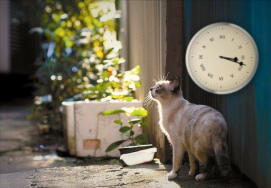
3:18
